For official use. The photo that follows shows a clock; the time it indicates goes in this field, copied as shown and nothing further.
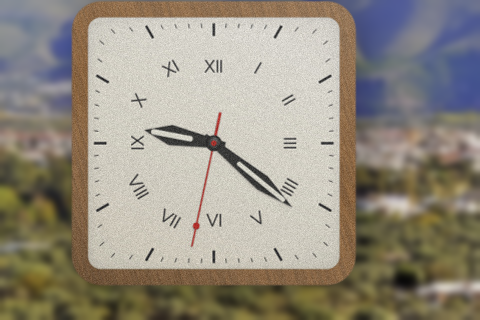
9:21:32
